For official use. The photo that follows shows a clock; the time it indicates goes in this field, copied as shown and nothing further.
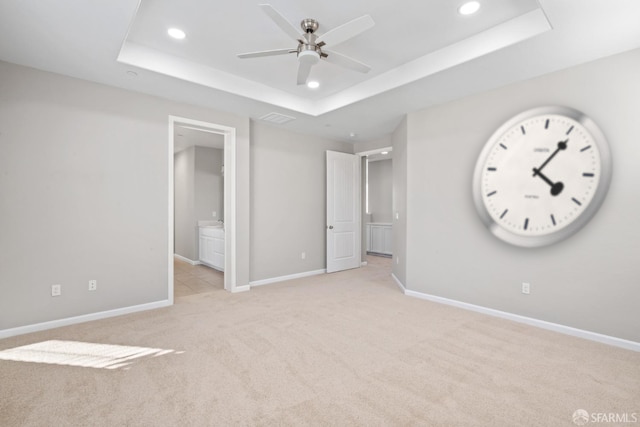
4:06
